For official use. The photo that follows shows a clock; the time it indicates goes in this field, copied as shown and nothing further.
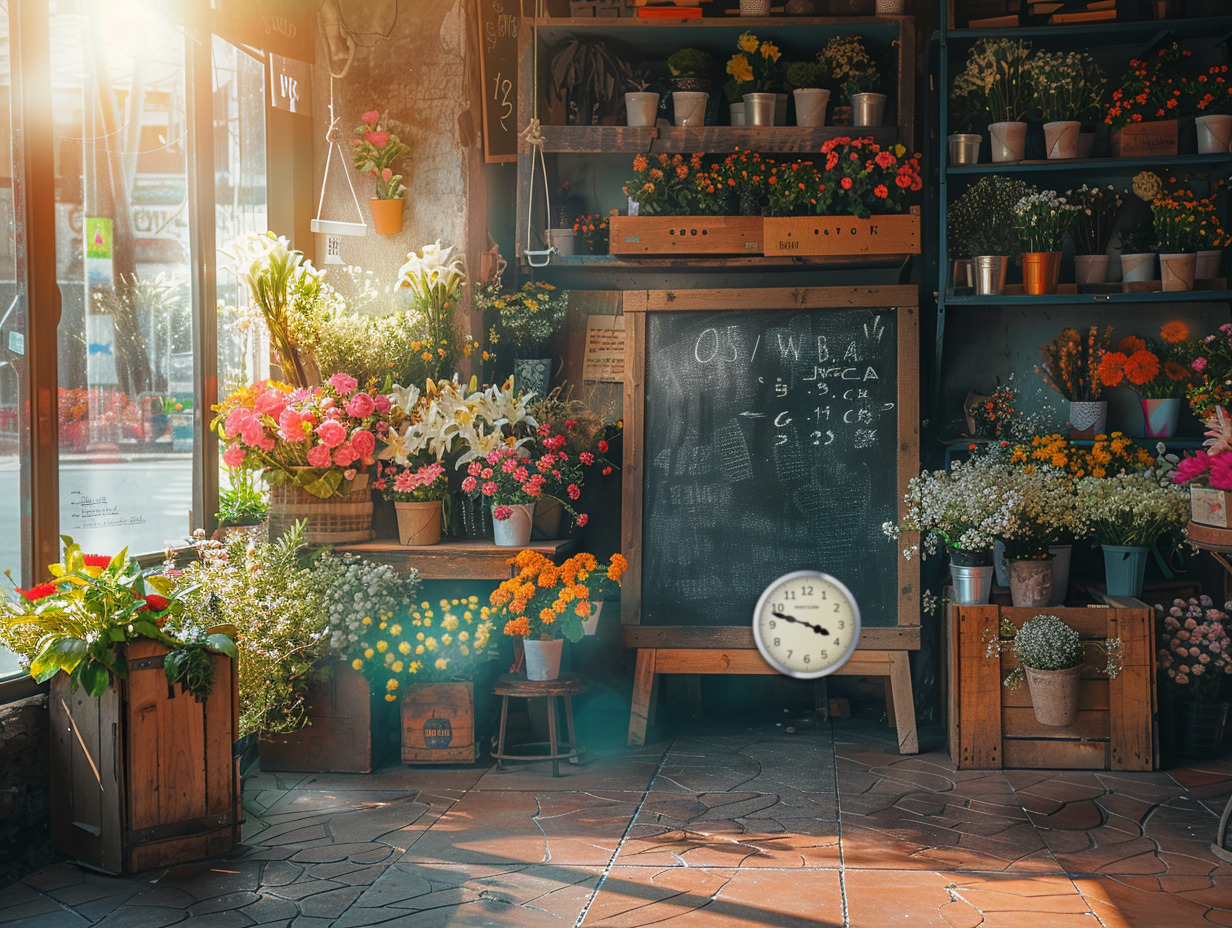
3:48
